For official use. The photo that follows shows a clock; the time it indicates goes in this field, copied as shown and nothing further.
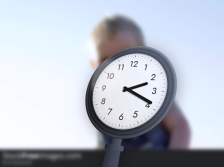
2:19
